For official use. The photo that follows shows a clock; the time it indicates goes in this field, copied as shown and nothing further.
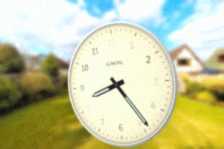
8:24
